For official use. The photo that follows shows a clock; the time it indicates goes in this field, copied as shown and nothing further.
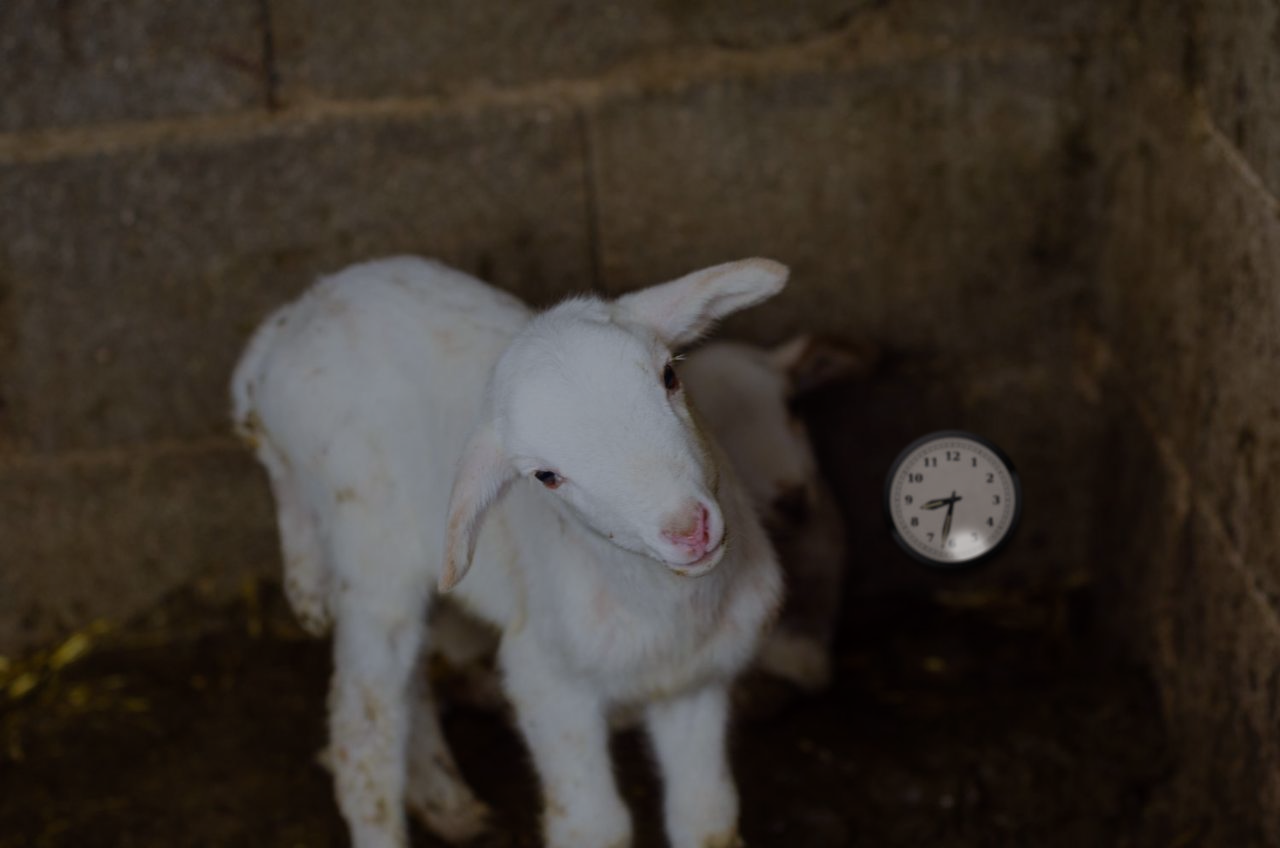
8:32
